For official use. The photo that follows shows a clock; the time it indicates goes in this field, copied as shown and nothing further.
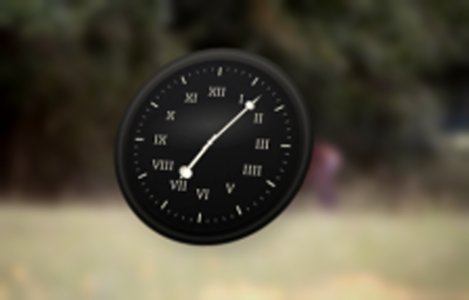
7:07
